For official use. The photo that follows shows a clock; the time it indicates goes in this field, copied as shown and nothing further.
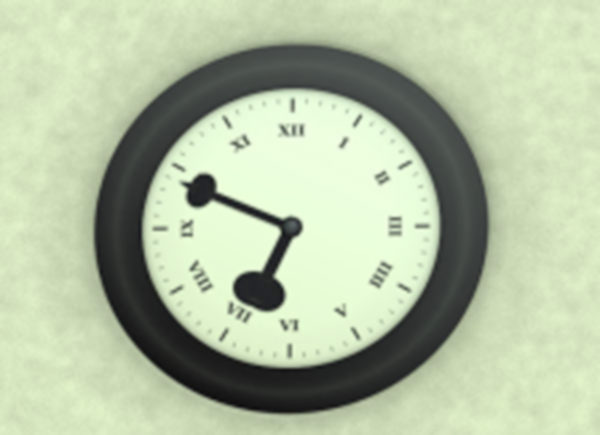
6:49
